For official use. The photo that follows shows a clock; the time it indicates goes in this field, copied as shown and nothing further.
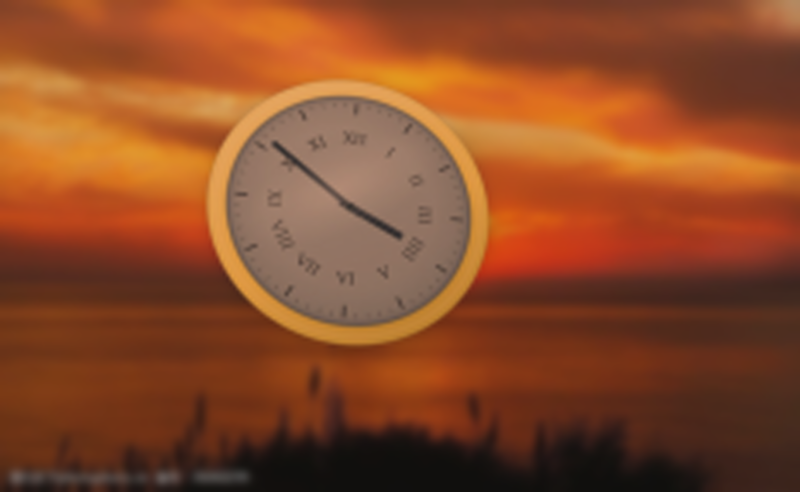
3:51
